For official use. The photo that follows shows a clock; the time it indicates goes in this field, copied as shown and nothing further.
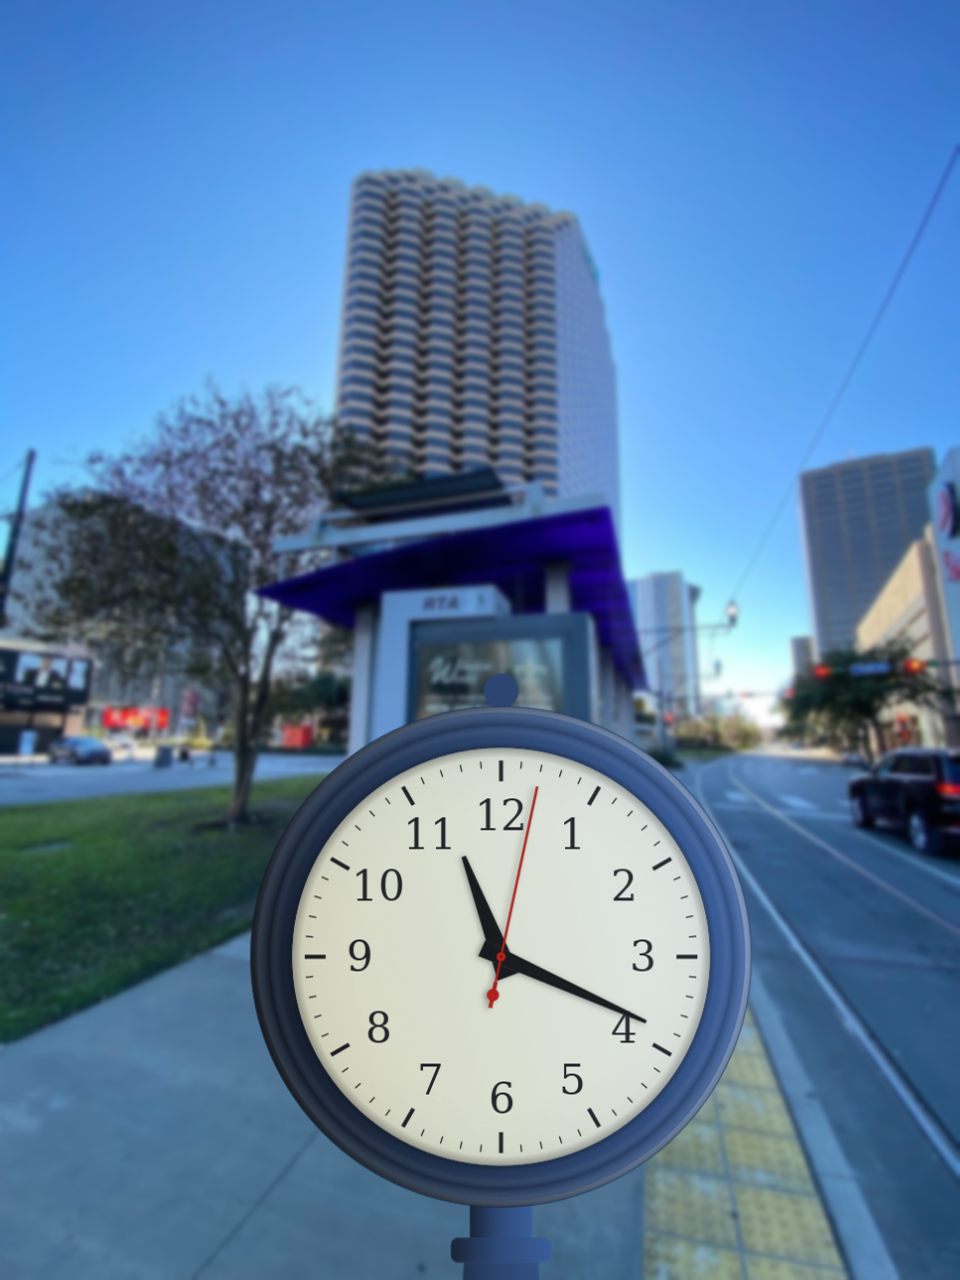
11:19:02
